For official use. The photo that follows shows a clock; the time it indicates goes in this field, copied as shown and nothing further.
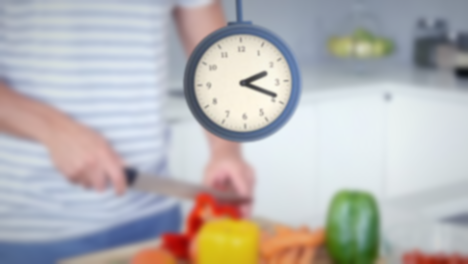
2:19
